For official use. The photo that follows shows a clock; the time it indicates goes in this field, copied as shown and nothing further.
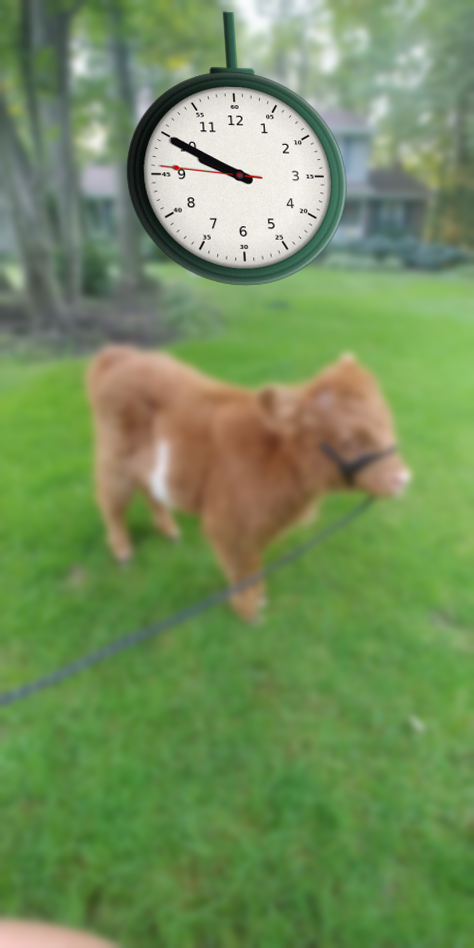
9:49:46
